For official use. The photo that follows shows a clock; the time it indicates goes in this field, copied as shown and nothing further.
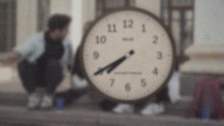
7:40
